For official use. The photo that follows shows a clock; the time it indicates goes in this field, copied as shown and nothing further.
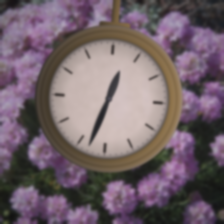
12:33
